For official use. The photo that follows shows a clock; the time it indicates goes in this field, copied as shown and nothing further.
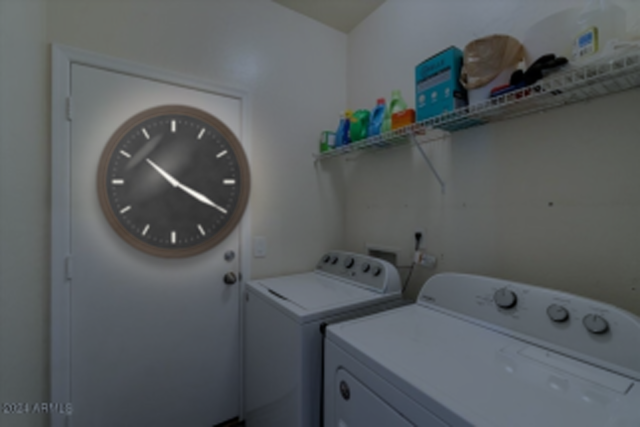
10:20
